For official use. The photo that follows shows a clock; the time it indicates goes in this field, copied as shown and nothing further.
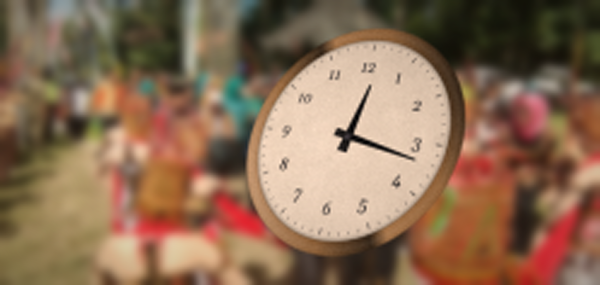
12:17
